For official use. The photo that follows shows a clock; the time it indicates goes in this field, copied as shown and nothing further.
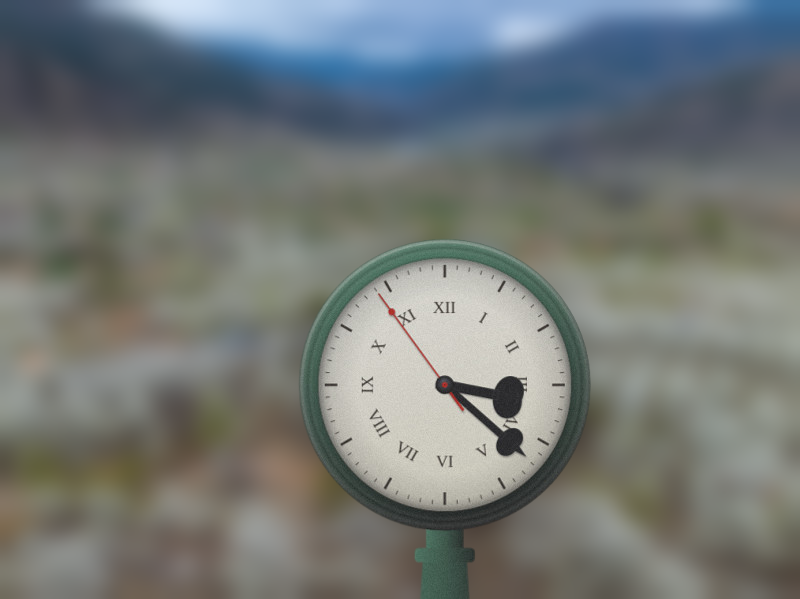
3:21:54
